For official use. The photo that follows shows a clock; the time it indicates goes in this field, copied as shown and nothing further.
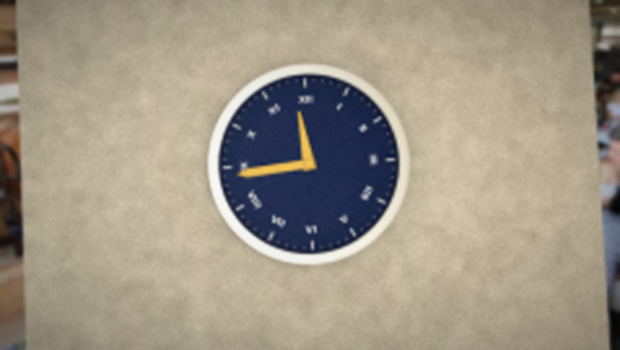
11:44
